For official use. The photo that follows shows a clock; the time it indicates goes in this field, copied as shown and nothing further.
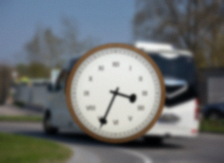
3:34
